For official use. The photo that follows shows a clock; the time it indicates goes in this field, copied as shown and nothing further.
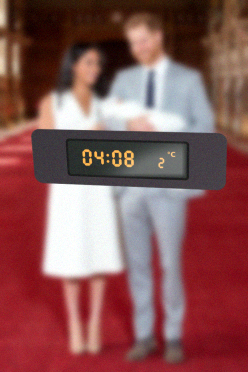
4:08
